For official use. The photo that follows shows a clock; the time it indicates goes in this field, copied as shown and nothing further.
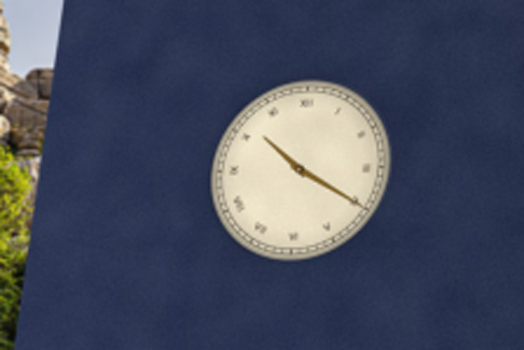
10:20
